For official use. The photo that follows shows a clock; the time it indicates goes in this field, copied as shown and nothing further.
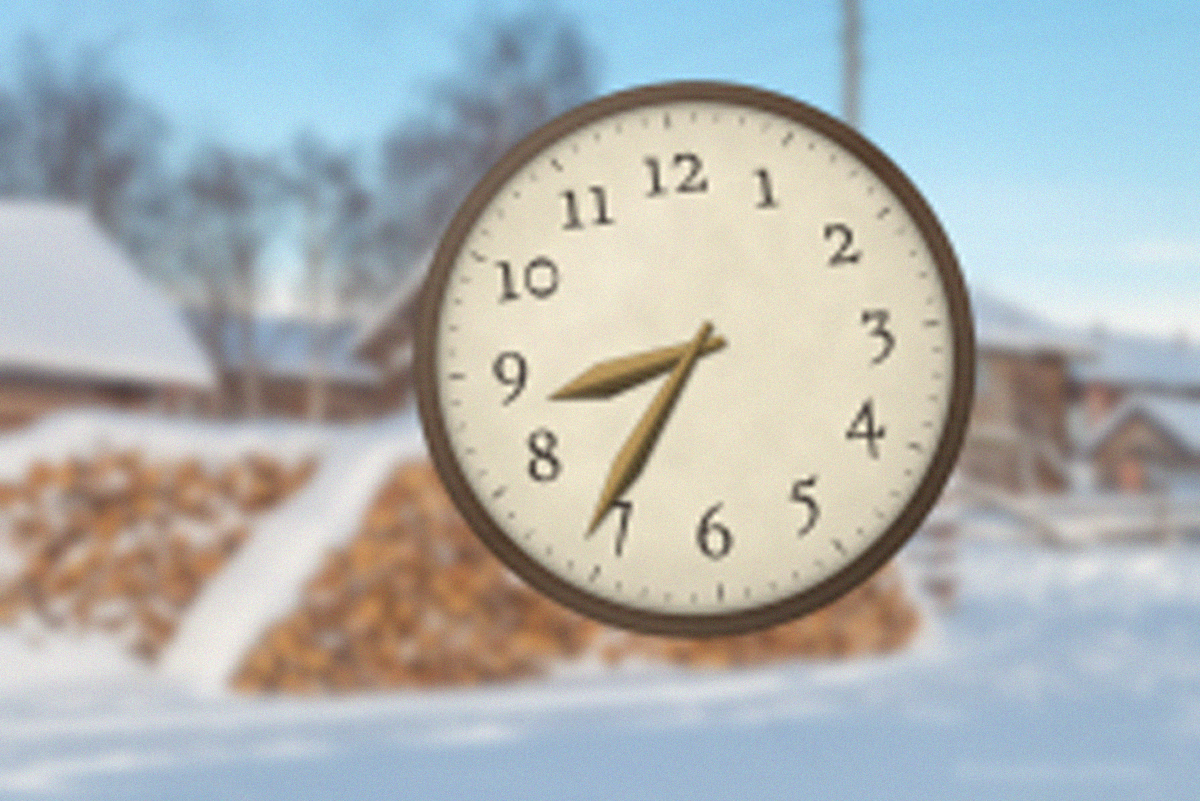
8:36
